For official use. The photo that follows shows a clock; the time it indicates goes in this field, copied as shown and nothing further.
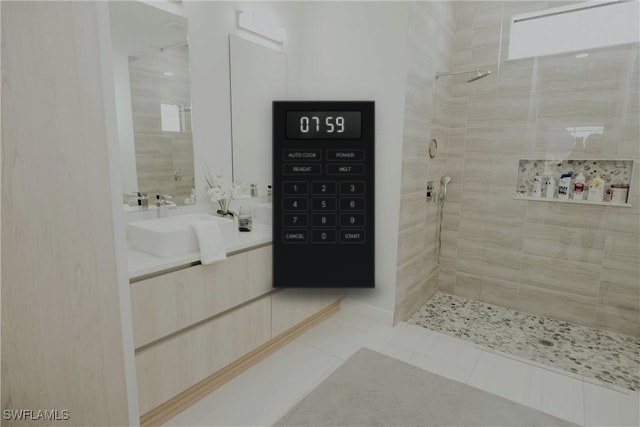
7:59
